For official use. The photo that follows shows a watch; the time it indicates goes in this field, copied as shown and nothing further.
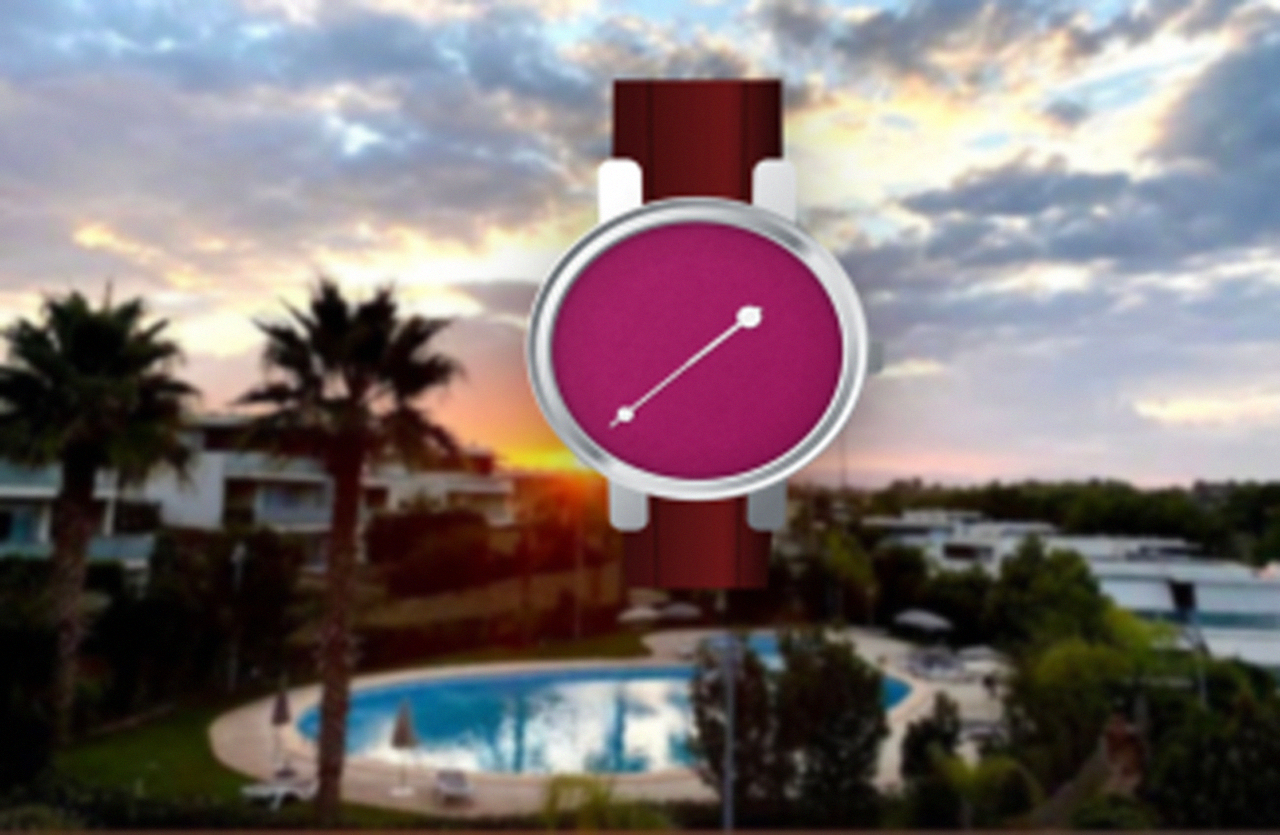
1:38
